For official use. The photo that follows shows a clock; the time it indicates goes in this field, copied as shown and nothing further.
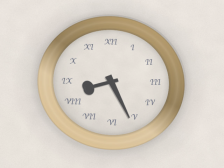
8:26
